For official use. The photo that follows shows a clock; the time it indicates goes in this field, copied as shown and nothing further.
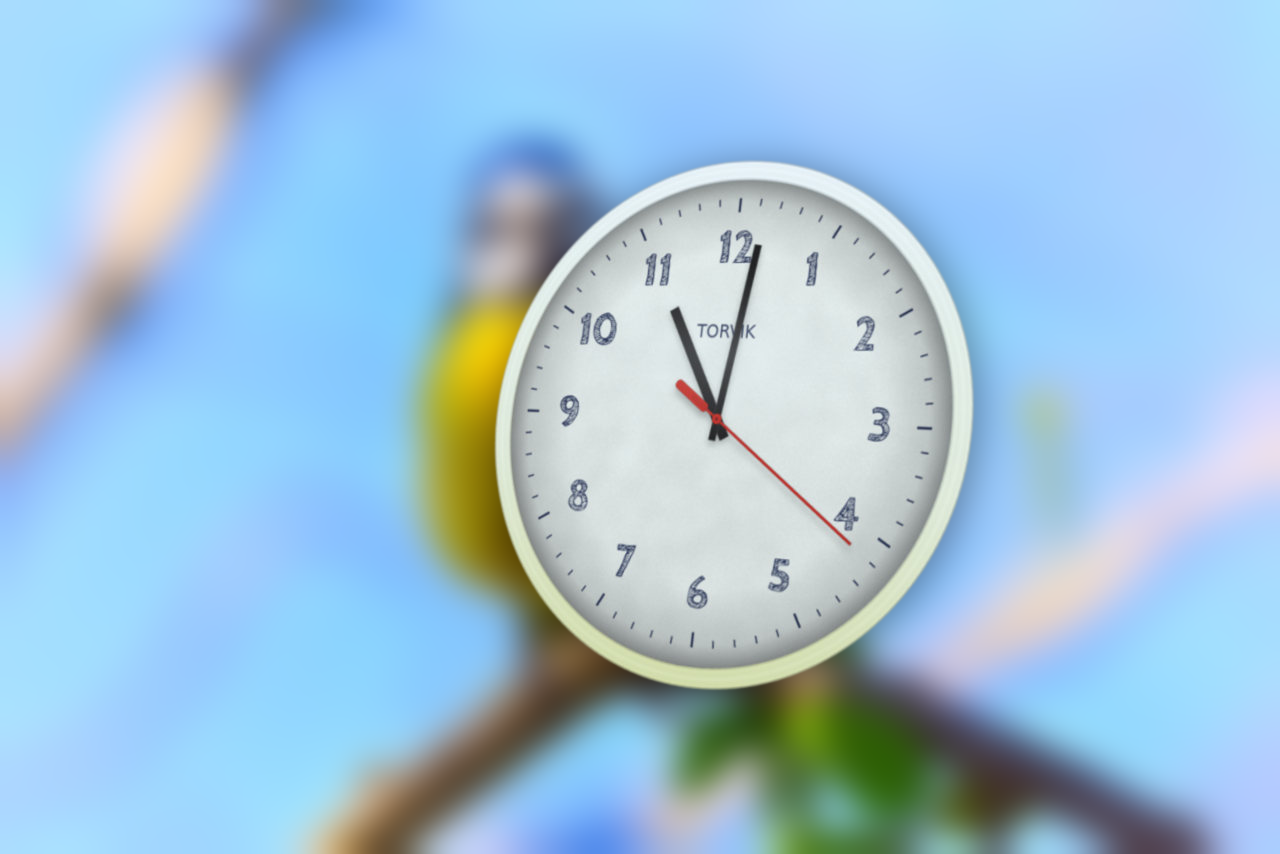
11:01:21
